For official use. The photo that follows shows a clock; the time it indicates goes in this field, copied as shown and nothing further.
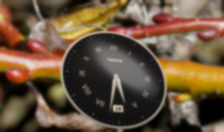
5:32
